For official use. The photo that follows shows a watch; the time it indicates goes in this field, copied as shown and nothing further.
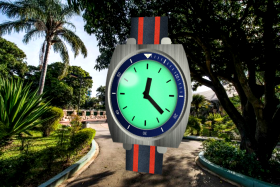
12:22
